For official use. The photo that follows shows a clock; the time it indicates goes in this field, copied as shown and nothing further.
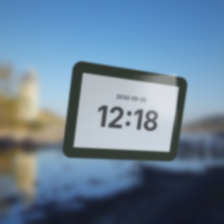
12:18
